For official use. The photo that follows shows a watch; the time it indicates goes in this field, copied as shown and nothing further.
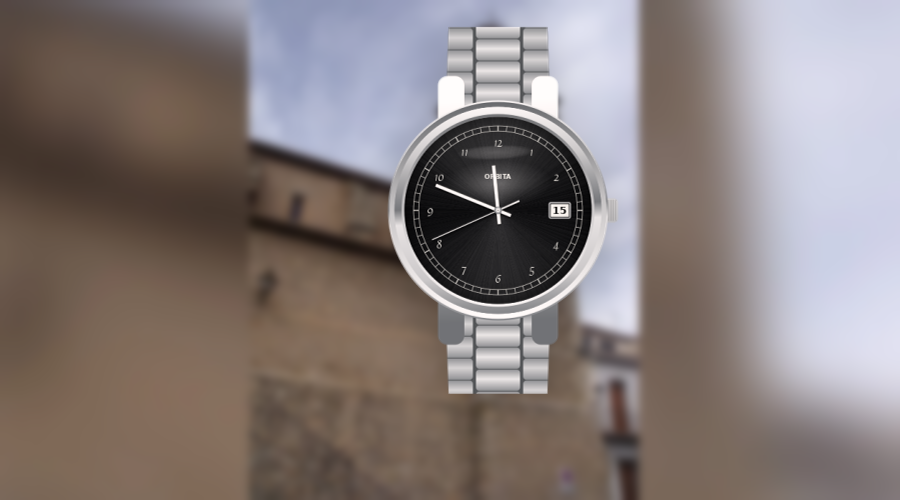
11:48:41
